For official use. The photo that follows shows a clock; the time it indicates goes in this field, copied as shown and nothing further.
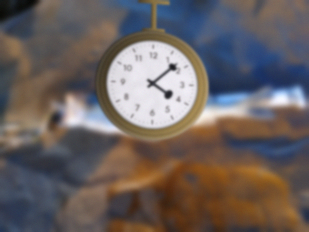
4:08
